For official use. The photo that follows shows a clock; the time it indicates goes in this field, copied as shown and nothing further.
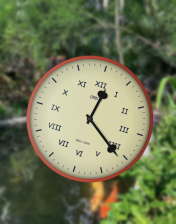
12:21
